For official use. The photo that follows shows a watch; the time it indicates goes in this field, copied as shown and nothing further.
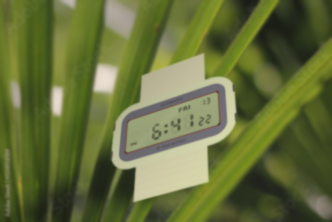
6:41
